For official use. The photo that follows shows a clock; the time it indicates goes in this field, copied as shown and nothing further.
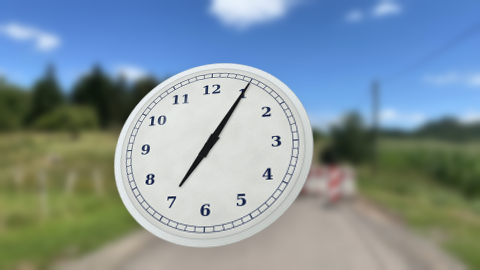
7:05
